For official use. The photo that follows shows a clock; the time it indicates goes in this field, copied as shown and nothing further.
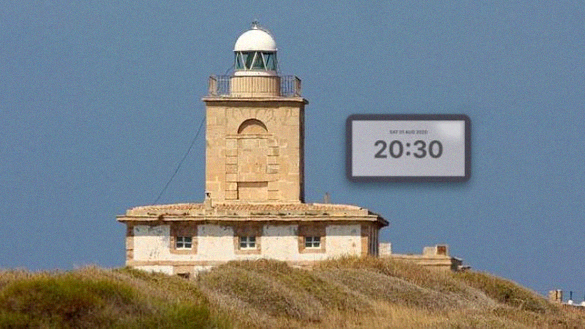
20:30
